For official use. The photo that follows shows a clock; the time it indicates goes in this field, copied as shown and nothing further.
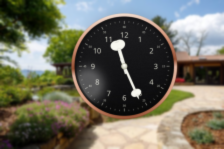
11:26
